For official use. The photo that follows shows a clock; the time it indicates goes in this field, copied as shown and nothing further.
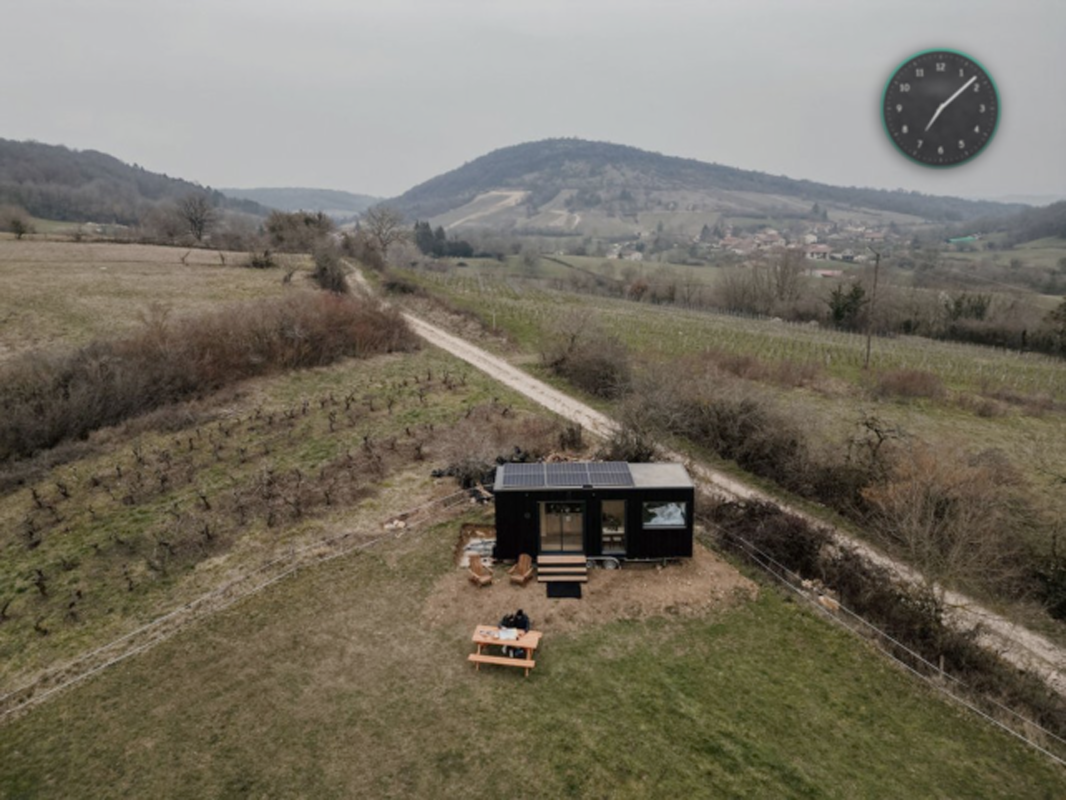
7:08
